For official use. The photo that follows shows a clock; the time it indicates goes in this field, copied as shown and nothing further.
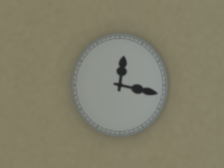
12:17
